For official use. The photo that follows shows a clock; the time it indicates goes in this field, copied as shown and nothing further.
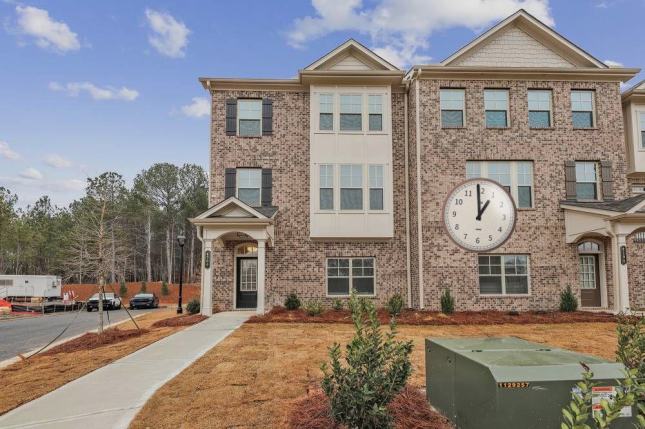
12:59
